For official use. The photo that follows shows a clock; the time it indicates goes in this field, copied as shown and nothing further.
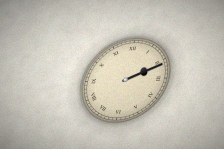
2:11
